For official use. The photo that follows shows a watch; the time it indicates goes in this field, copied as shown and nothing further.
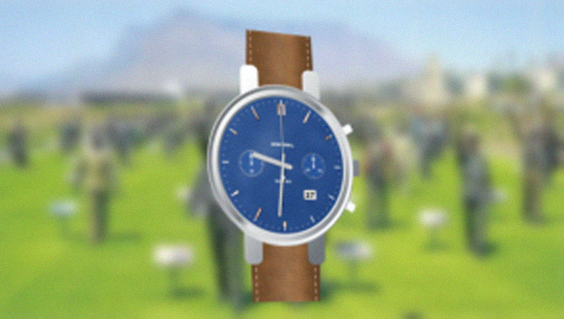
9:31
